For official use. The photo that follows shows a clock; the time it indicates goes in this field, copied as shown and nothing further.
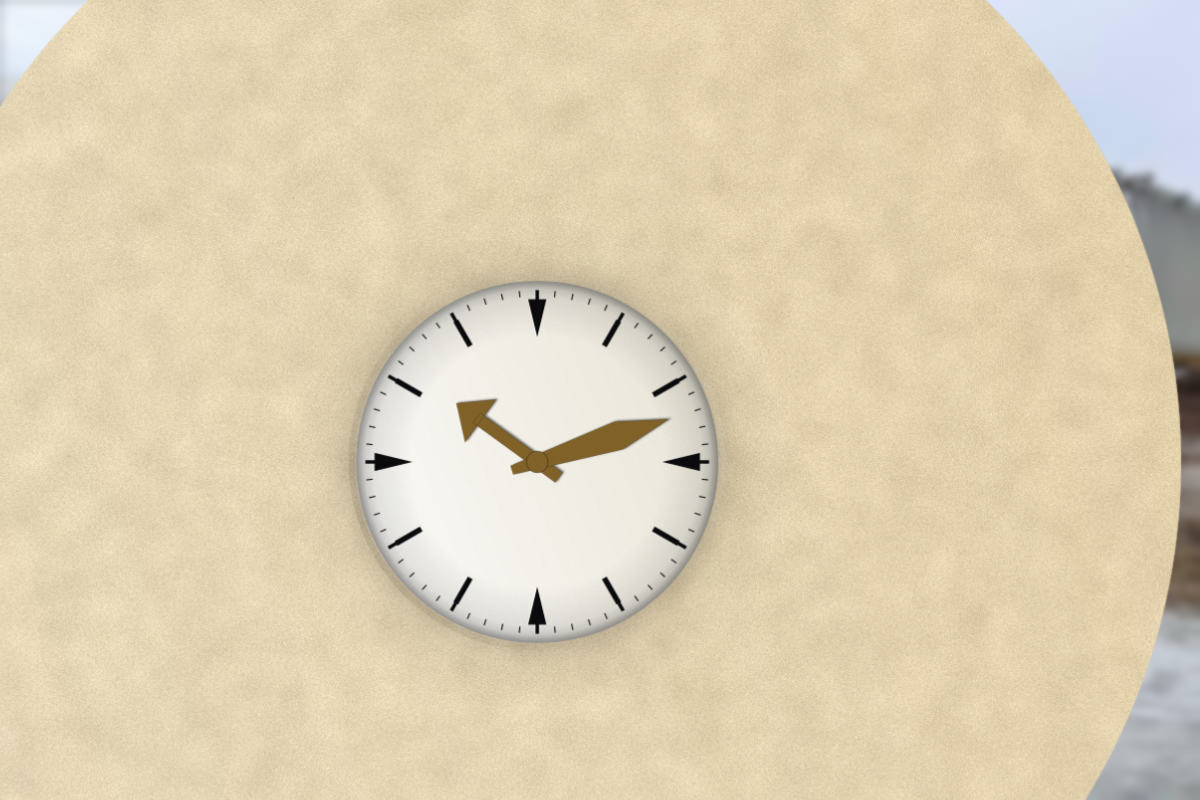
10:12
